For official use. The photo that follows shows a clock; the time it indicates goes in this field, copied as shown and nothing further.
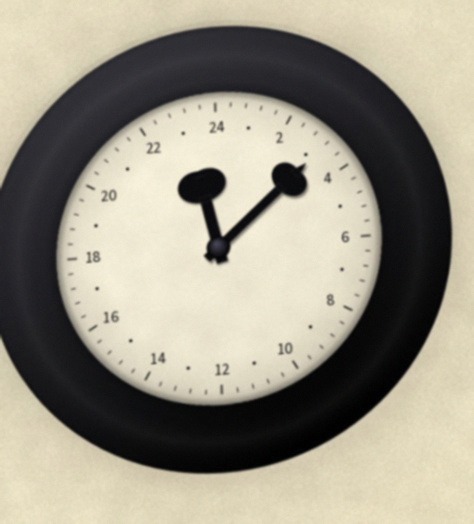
23:08
